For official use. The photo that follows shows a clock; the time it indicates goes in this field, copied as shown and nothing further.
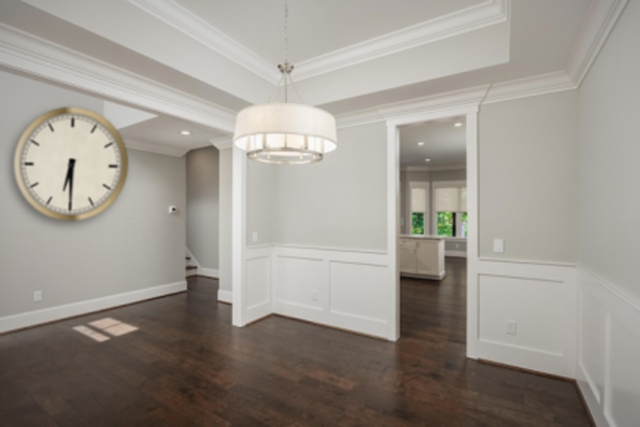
6:30
